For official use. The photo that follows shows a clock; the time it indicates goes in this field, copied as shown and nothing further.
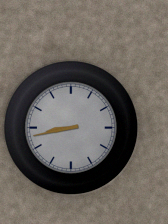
8:43
